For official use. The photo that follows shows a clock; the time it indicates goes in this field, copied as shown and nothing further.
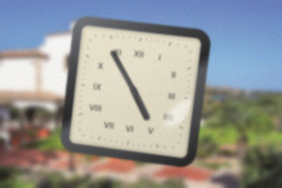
4:54
